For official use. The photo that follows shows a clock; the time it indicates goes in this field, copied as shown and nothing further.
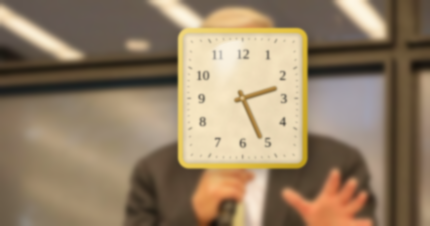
2:26
